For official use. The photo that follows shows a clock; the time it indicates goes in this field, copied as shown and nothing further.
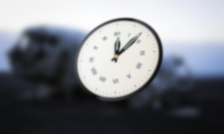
12:08
